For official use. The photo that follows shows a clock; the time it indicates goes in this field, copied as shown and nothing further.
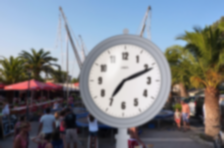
7:11
